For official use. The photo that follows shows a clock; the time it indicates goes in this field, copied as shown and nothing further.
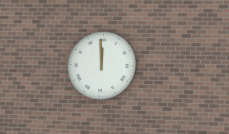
11:59
